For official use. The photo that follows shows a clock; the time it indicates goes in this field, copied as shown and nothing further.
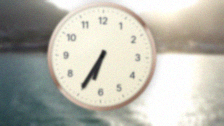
6:35
